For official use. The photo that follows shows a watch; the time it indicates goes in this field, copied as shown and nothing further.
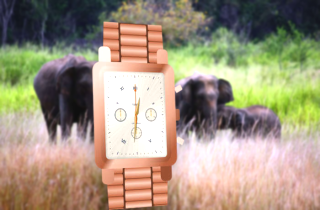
12:31
